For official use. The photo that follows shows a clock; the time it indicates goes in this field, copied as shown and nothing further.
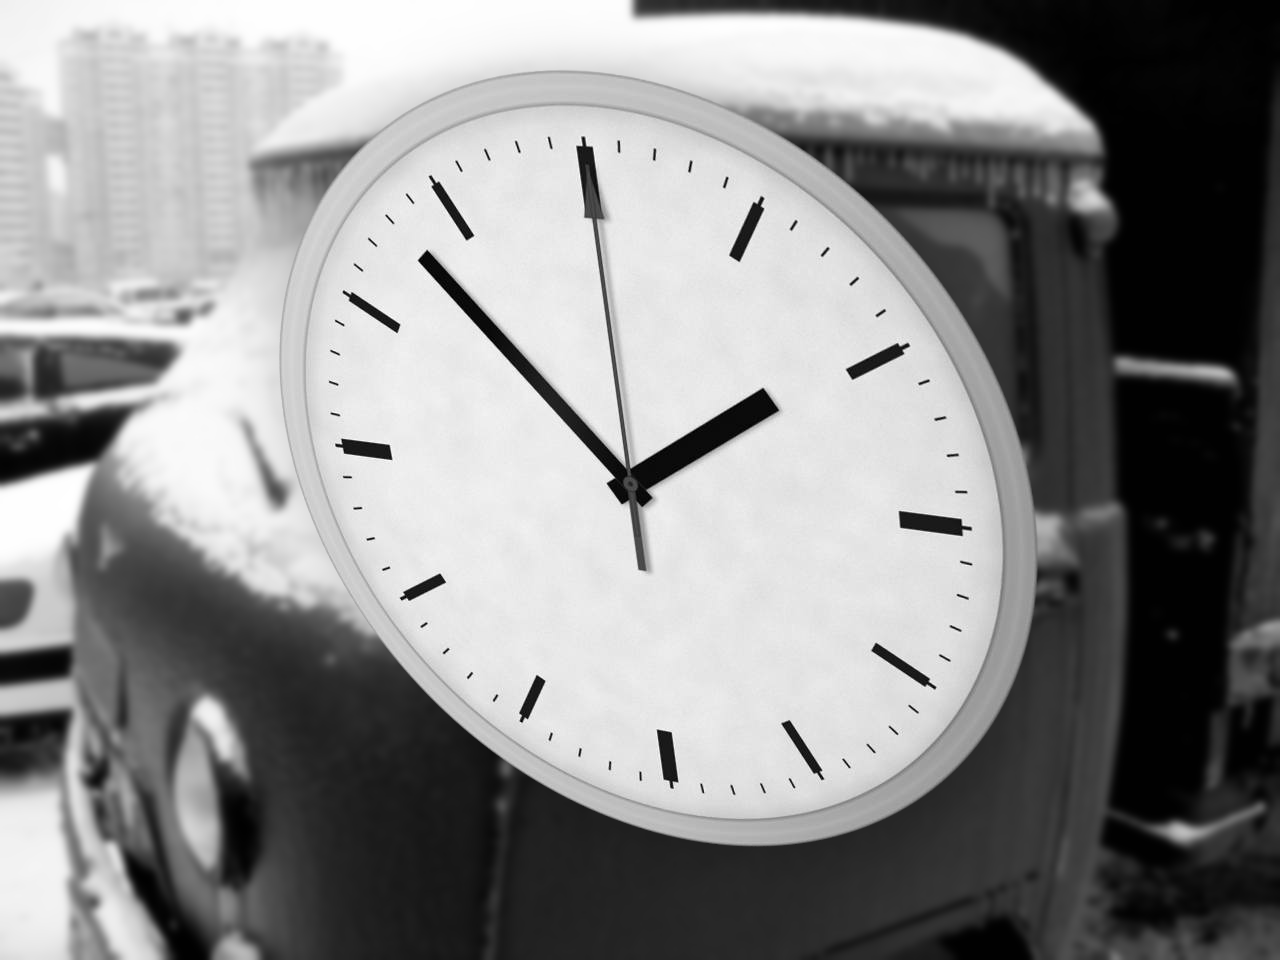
1:53:00
